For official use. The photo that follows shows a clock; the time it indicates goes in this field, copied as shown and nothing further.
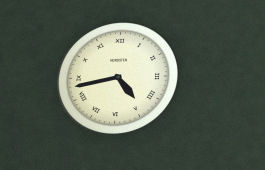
4:43
